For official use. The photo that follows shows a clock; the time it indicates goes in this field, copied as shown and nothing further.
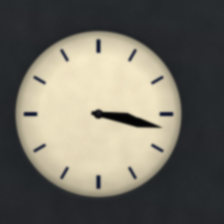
3:17
